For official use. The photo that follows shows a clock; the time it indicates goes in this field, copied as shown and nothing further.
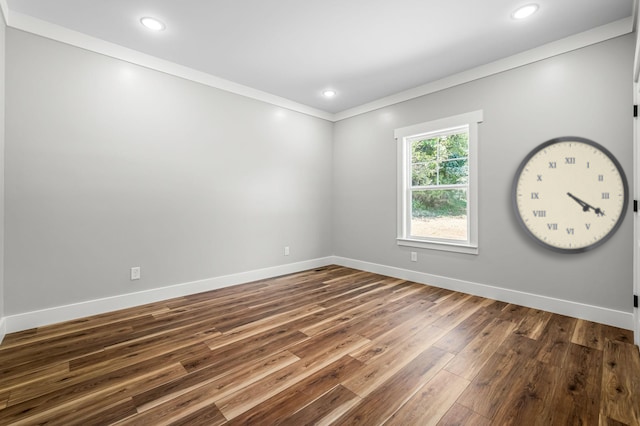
4:20
